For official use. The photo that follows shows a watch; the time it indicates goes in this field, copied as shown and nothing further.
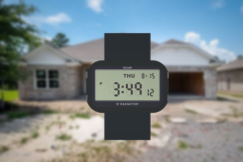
3:49:12
